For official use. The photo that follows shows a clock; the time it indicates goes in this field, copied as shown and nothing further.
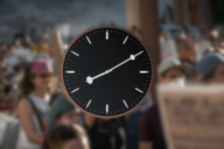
8:10
